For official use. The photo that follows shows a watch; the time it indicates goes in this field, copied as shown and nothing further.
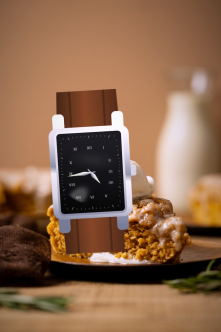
4:44
